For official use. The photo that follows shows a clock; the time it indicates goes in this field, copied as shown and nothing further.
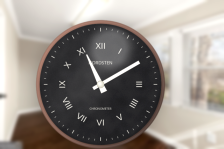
11:10
